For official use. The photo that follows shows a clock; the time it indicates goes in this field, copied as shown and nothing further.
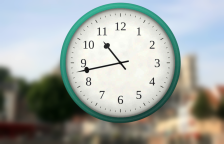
10:43
